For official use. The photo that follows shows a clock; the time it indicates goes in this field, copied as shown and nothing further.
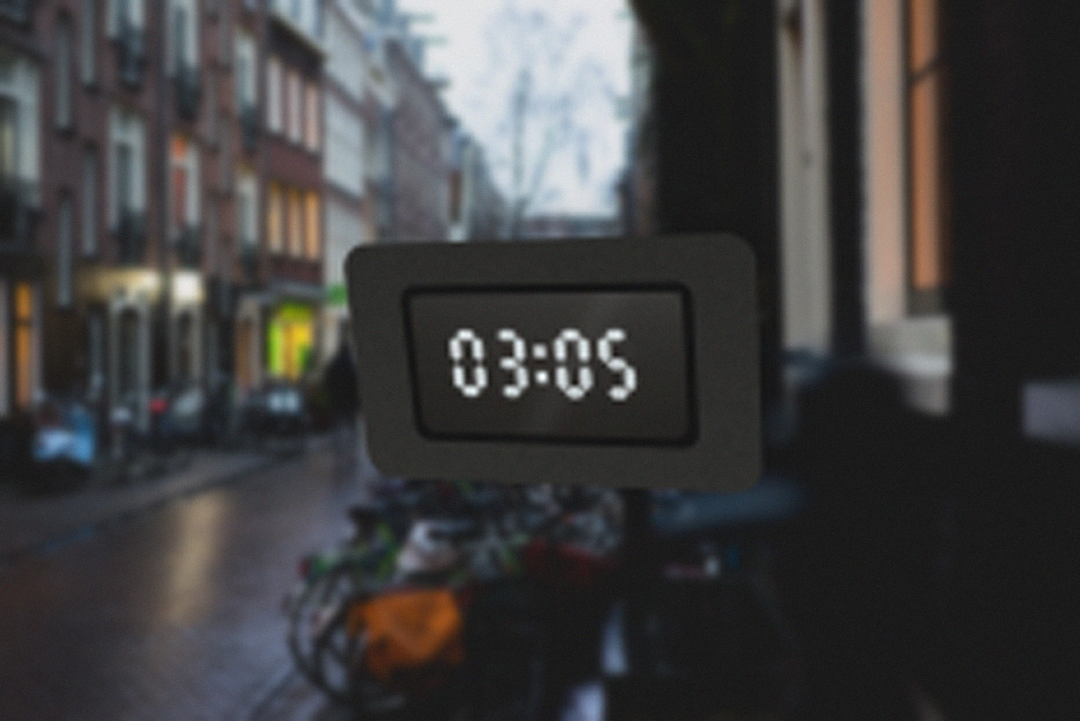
3:05
